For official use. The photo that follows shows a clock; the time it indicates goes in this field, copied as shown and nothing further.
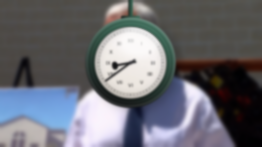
8:39
